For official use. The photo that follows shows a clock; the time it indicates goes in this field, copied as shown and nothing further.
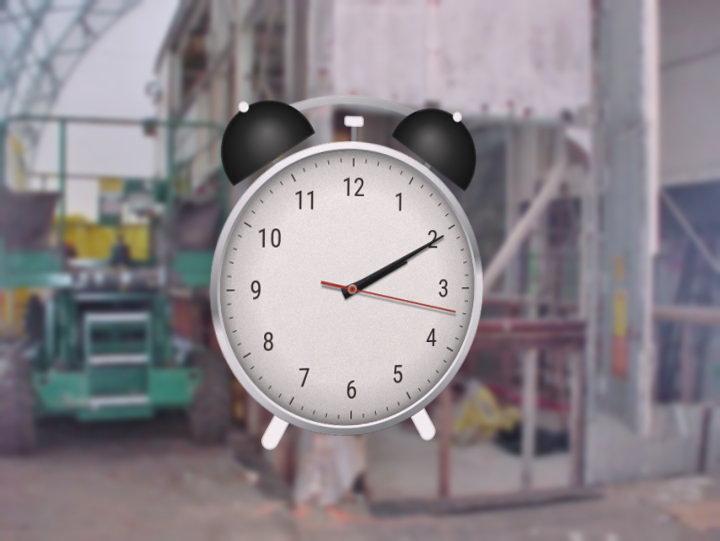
2:10:17
